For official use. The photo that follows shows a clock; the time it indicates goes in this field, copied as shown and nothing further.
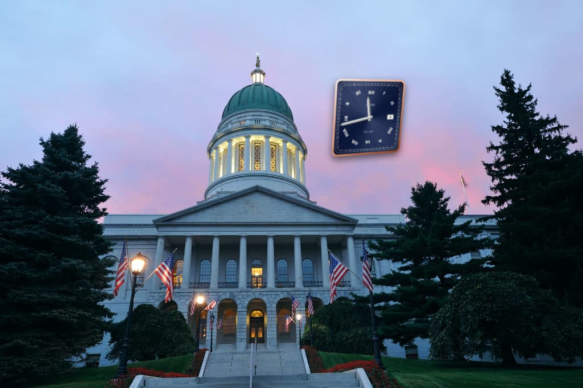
11:43
